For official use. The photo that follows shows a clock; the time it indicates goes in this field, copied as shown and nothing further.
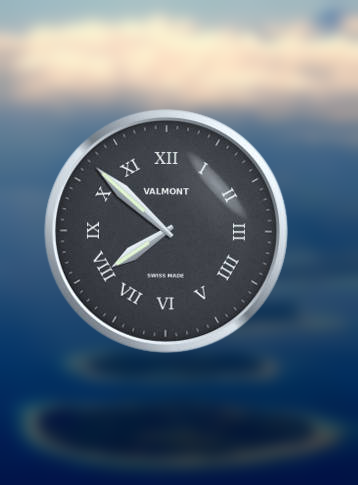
7:52
